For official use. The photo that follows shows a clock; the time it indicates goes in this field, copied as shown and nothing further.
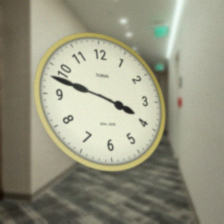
3:48
